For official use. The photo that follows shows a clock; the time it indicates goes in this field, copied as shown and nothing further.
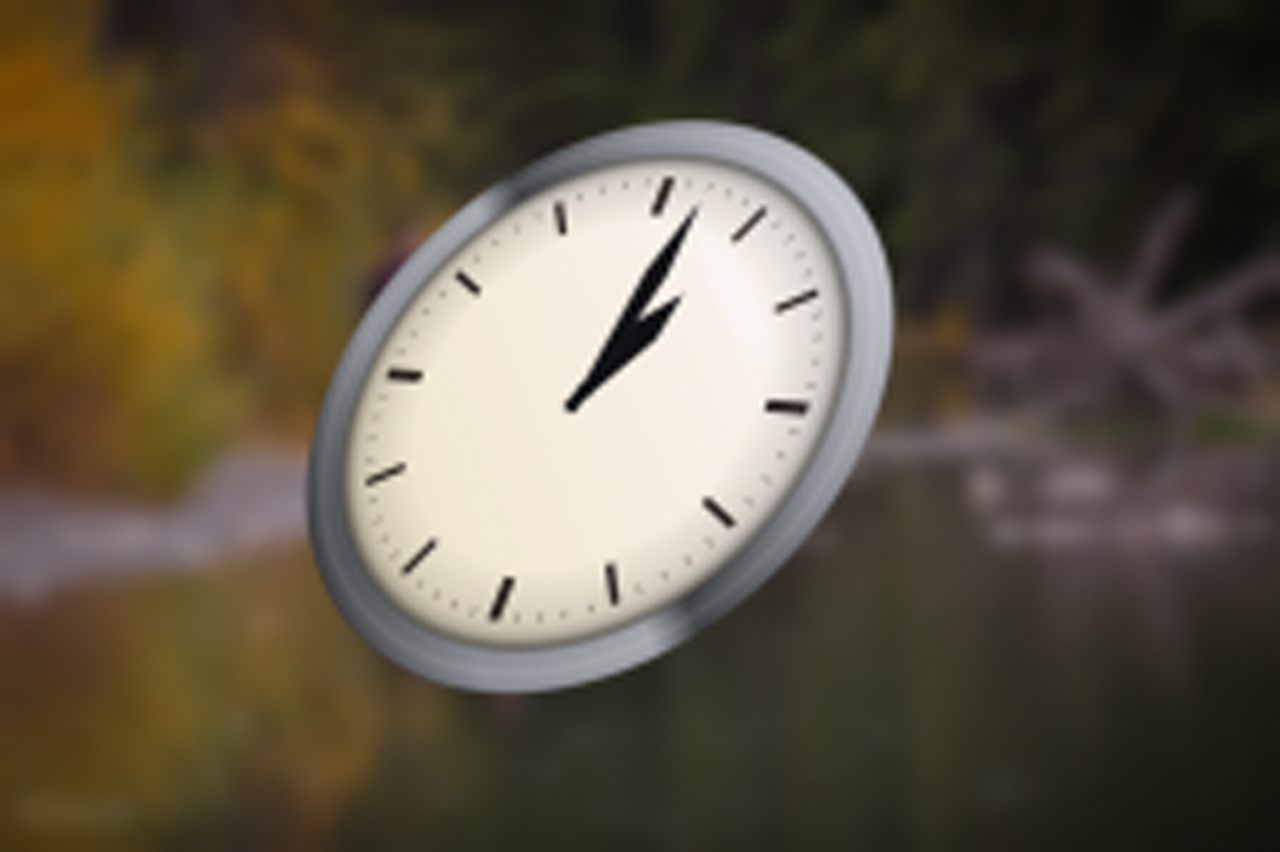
1:02
